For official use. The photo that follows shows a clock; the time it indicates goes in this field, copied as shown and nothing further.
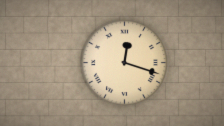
12:18
